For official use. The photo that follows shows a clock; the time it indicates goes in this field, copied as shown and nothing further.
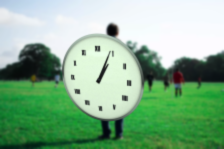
1:04
